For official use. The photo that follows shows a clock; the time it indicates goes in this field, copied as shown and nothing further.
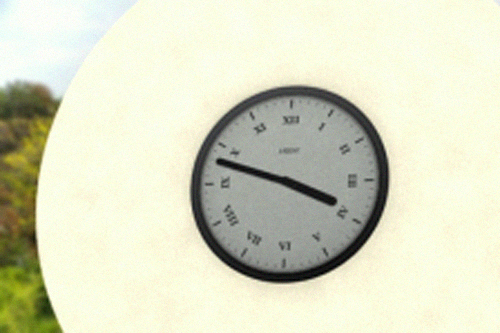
3:48
